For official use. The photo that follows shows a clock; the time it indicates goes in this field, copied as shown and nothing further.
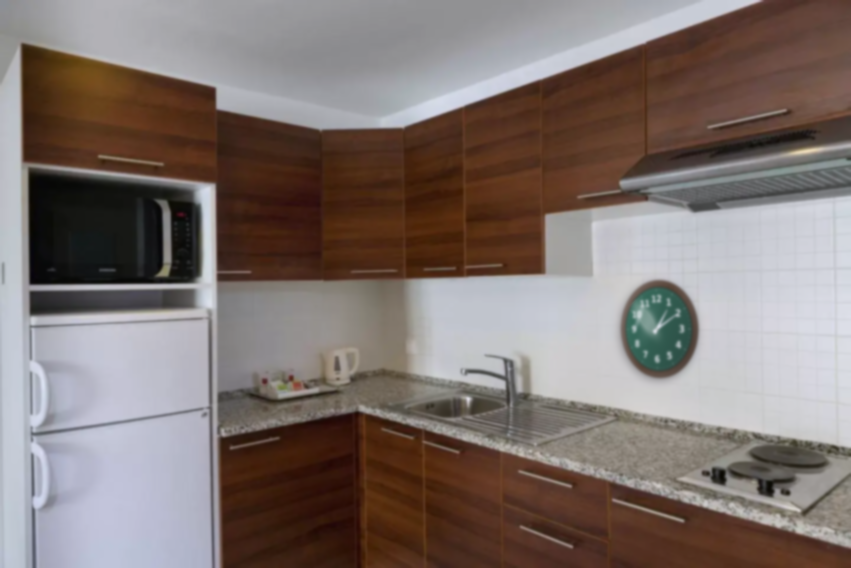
1:10
